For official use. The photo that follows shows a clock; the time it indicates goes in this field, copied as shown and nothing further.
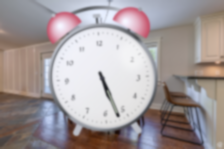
5:27
